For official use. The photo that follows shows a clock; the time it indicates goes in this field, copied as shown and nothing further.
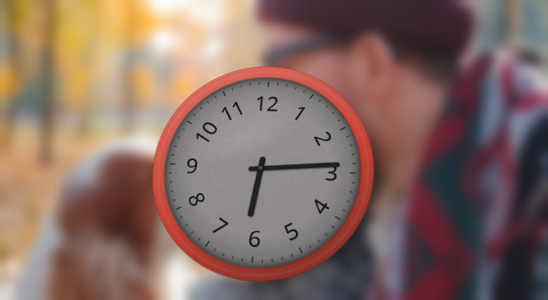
6:14
